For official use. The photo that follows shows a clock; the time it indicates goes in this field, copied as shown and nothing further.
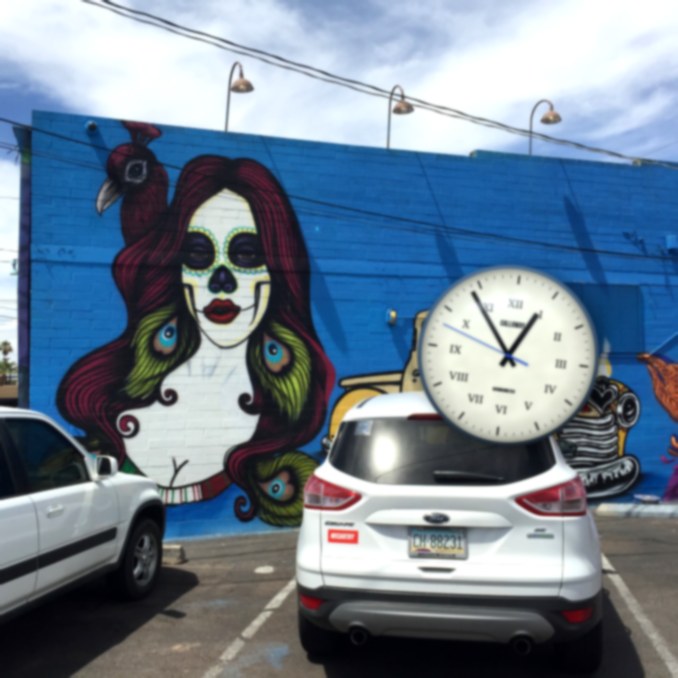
12:53:48
